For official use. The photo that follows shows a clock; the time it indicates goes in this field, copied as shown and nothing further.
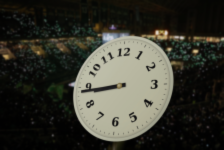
8:44
